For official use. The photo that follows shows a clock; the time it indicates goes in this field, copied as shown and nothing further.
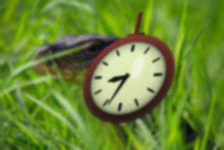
8:34
